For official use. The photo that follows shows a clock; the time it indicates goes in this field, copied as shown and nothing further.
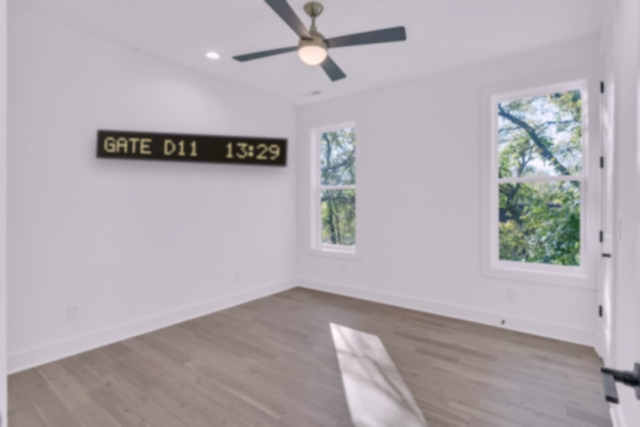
13:29
